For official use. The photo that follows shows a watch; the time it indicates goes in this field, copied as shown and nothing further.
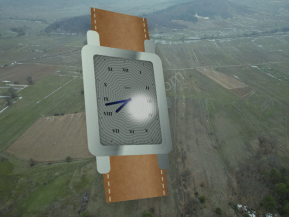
7:43
